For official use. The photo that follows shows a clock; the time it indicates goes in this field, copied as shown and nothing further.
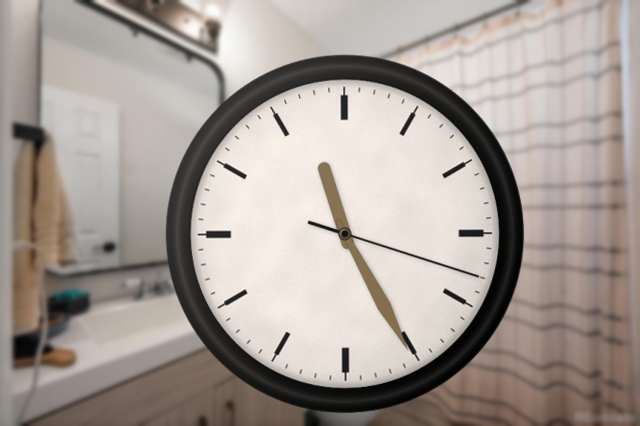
11:25:18
